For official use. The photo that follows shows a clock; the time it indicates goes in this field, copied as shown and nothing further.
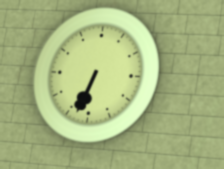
6:33
